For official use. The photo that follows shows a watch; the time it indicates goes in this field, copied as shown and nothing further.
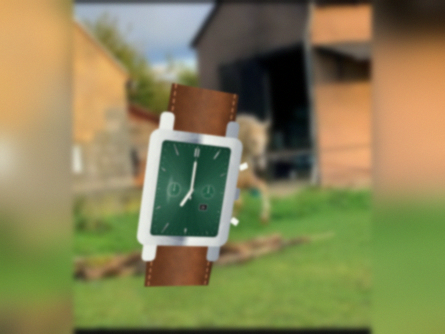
7:00
